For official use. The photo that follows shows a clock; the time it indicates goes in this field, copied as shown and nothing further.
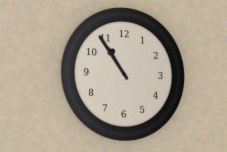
10:54
